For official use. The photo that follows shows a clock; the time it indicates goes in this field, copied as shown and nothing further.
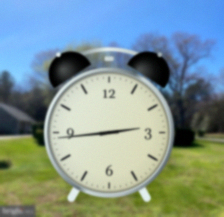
2:44
